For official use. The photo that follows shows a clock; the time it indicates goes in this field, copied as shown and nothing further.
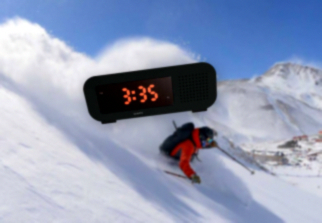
3:35
